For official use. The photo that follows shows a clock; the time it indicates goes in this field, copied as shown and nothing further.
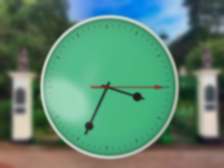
3:34:15
